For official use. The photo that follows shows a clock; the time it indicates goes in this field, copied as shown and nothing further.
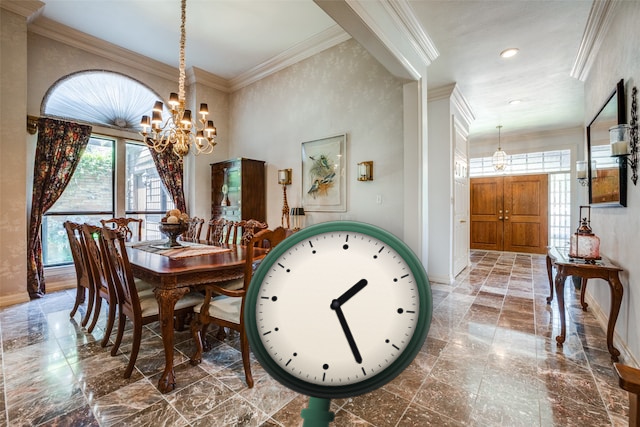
1:25
